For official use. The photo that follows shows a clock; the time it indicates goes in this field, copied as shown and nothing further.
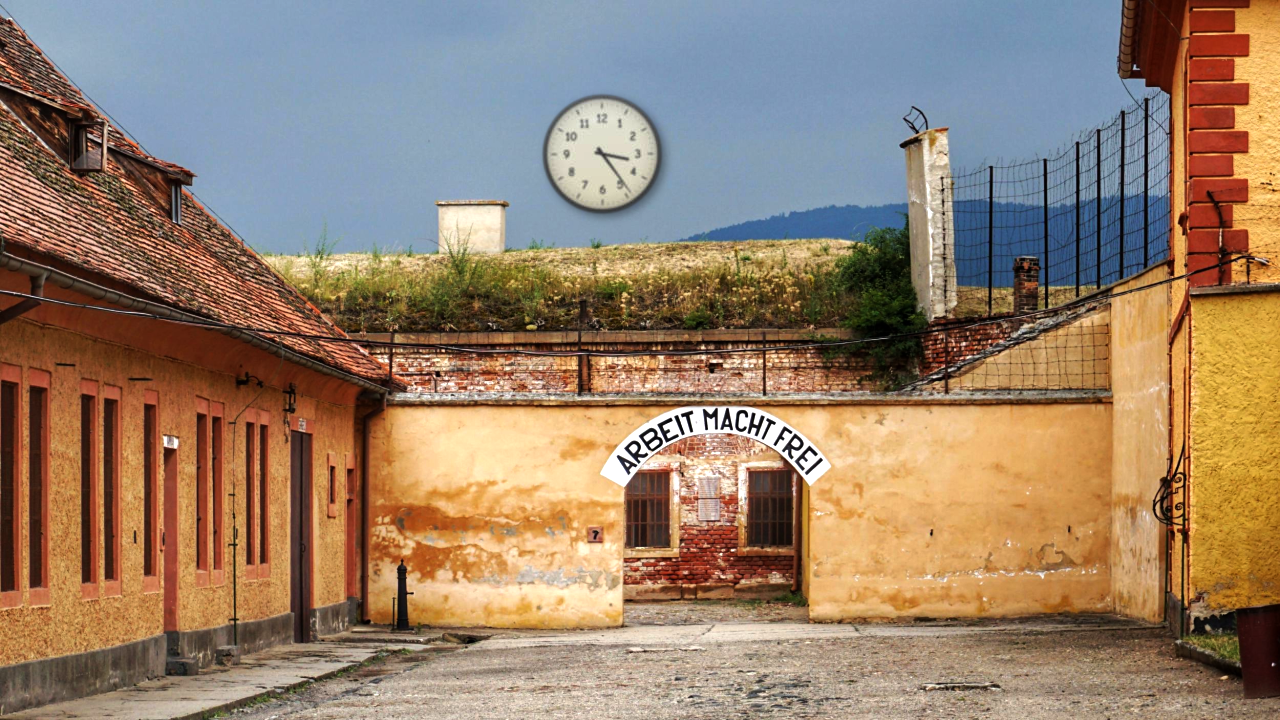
3:24
